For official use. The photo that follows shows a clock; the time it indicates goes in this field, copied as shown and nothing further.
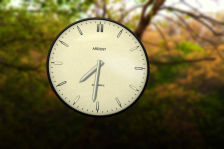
7:31
